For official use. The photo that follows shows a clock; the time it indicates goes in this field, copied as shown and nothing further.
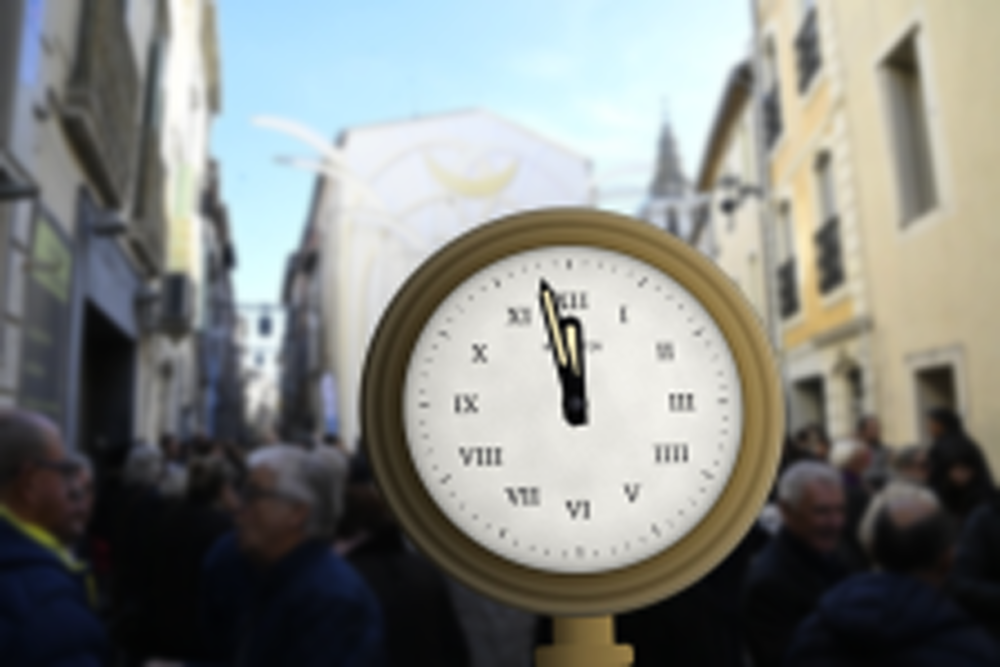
11:58
